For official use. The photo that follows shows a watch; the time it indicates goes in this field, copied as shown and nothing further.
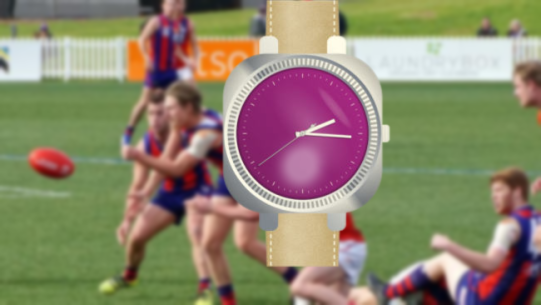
2:15:39
